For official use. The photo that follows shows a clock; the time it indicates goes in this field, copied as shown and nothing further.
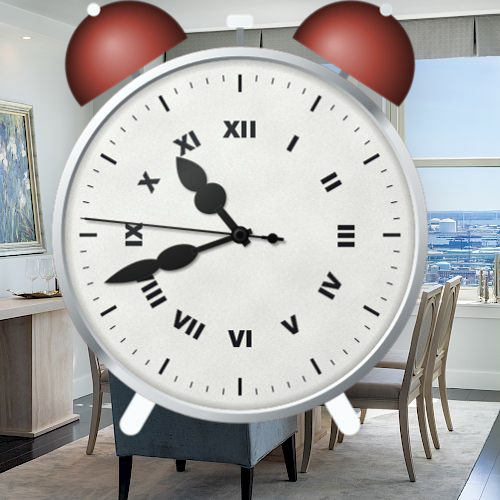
10:41:46
